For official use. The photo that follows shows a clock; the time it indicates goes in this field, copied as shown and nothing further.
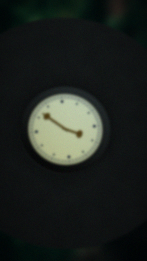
3:52
